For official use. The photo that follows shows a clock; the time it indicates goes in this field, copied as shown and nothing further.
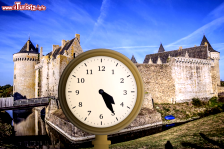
4:25
